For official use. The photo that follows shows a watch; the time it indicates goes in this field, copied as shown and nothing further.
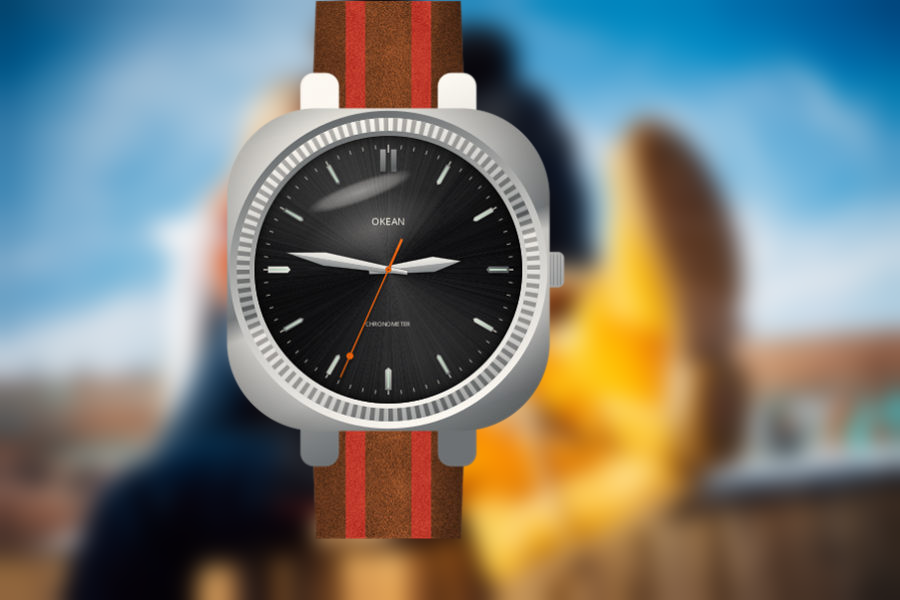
2:46:34
